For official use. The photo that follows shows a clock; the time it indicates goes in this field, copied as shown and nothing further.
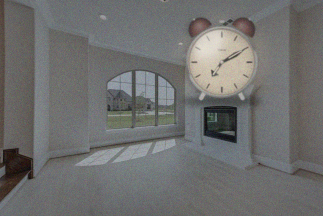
7:10
